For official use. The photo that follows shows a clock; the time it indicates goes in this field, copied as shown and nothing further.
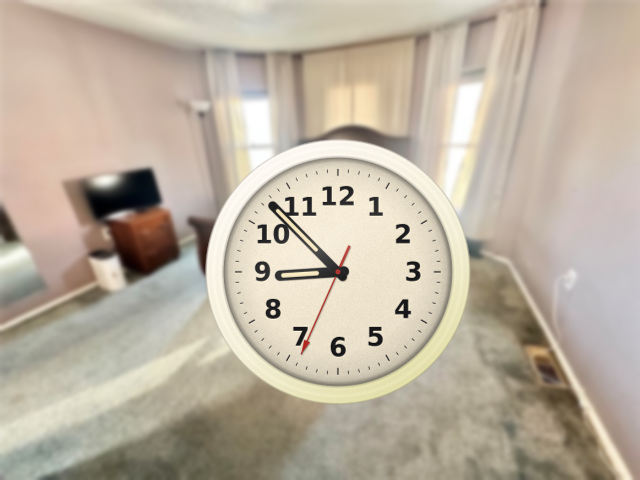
8:52:34
